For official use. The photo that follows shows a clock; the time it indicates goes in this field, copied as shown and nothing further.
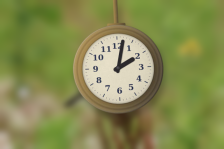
2:02
